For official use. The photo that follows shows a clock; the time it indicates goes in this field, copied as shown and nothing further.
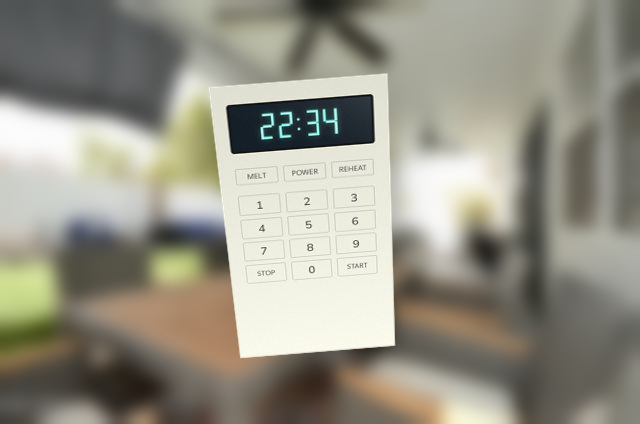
22:34
